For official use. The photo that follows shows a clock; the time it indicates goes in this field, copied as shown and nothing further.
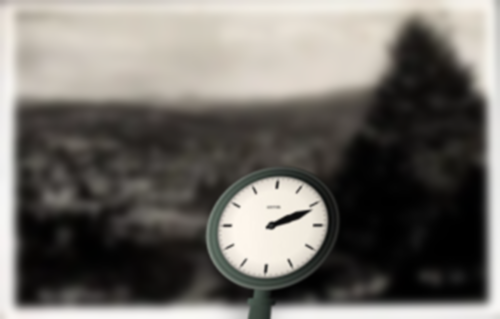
2:11
